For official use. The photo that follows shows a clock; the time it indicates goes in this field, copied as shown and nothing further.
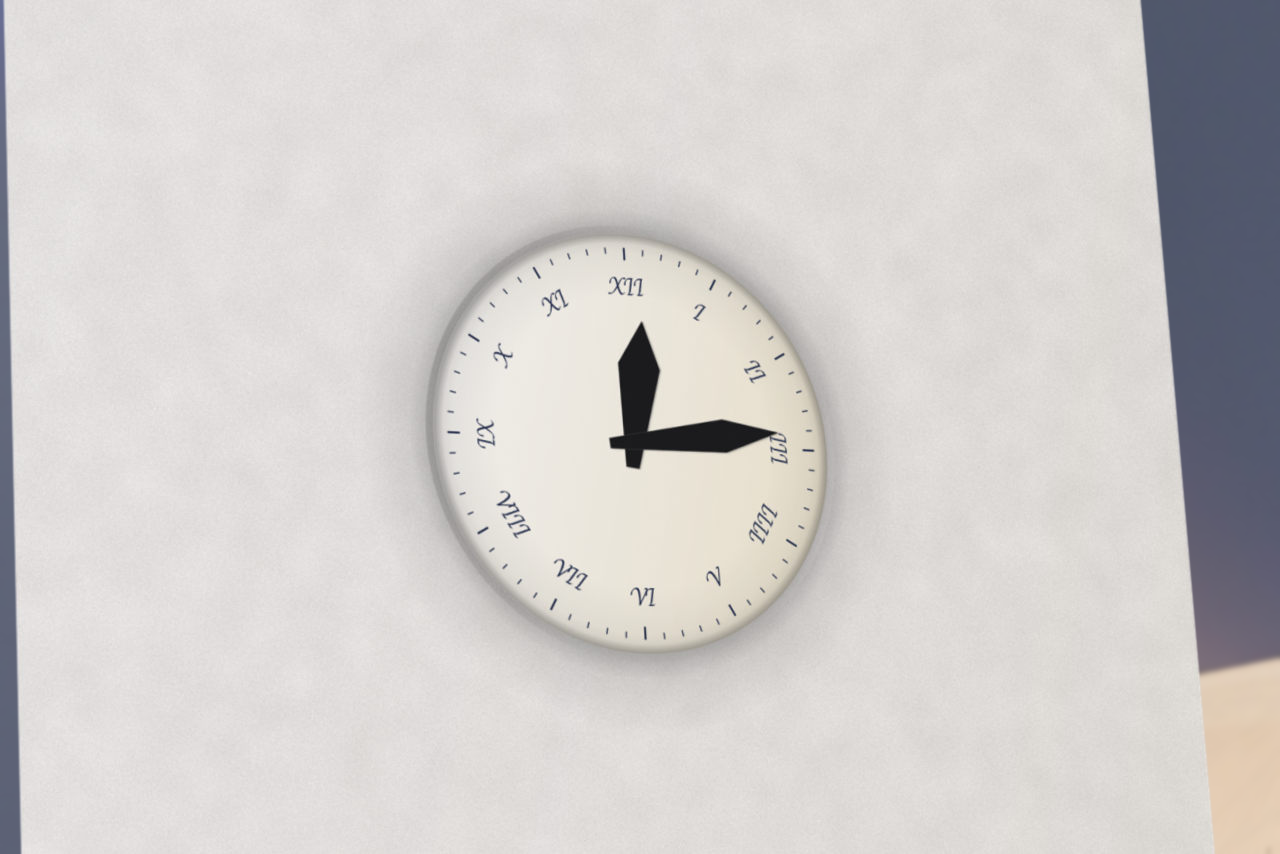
12:14
